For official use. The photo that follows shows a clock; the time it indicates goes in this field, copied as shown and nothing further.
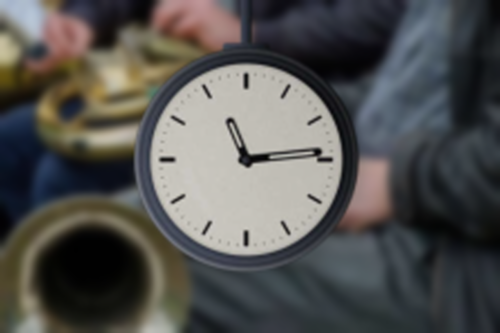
11:14
